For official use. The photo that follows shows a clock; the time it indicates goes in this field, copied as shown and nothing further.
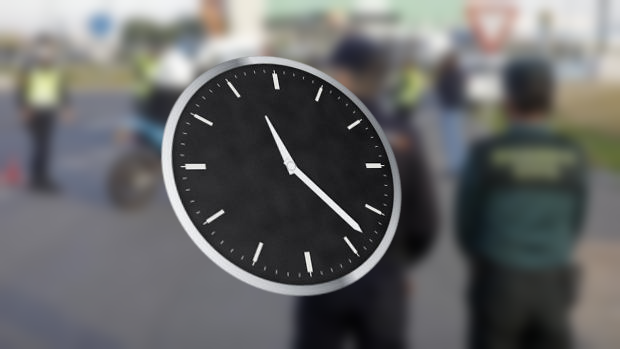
11:23
